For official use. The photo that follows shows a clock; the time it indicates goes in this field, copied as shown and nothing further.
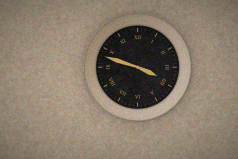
3:48
